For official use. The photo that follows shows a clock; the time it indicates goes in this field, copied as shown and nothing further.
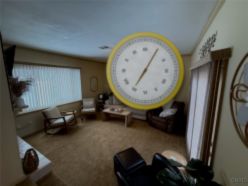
7:05
